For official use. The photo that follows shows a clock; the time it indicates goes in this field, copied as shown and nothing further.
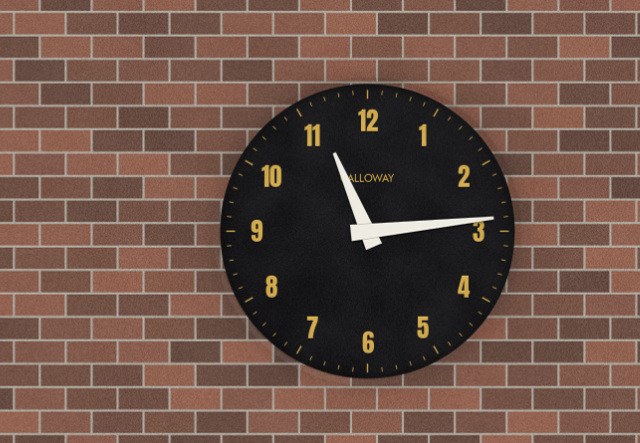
11:14
